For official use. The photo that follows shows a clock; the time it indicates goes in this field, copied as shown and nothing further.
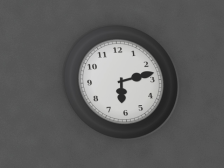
6:13
